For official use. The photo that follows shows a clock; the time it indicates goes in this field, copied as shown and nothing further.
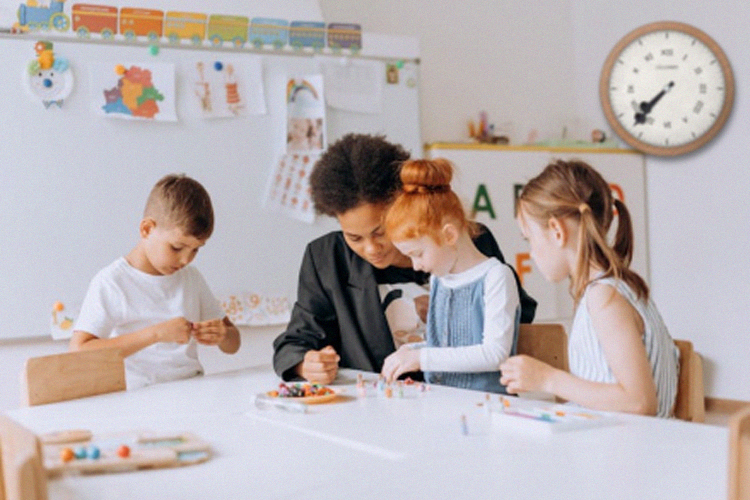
7:37
